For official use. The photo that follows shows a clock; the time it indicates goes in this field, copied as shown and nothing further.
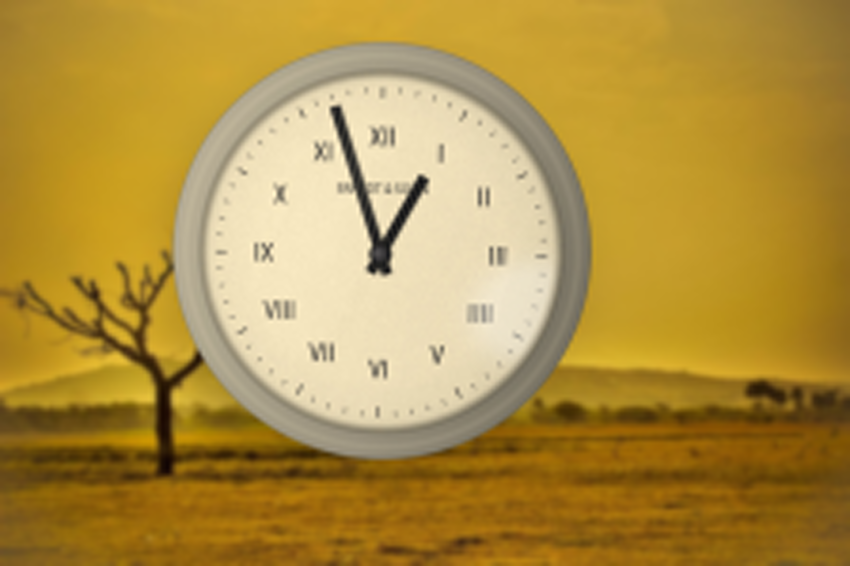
12:57
